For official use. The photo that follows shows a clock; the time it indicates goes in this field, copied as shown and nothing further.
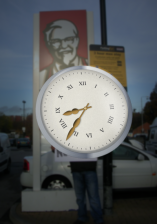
8:36
